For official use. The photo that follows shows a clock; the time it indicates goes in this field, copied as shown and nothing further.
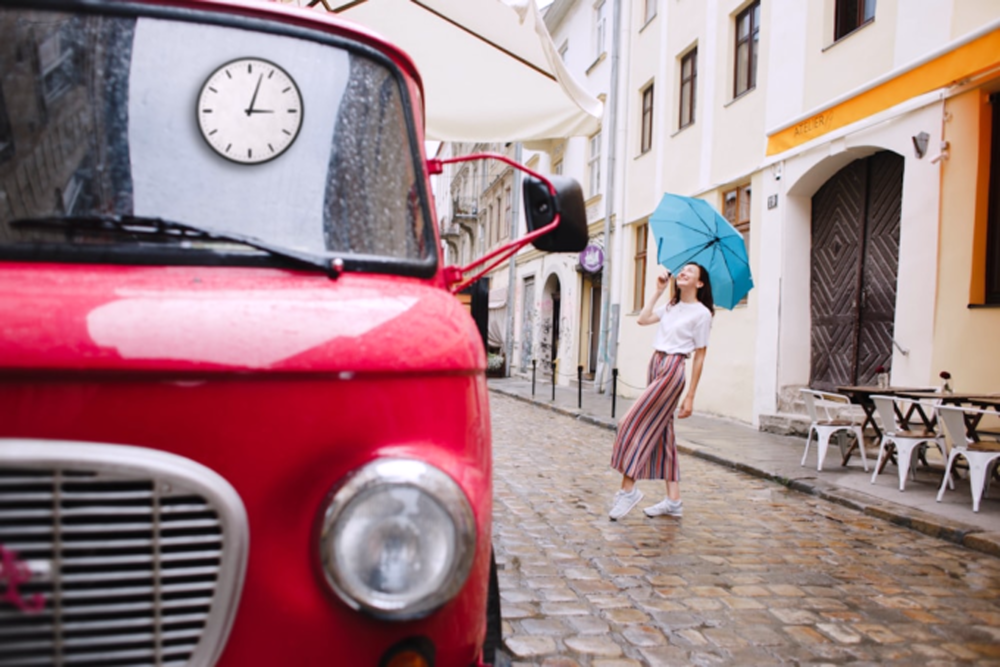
3:03
